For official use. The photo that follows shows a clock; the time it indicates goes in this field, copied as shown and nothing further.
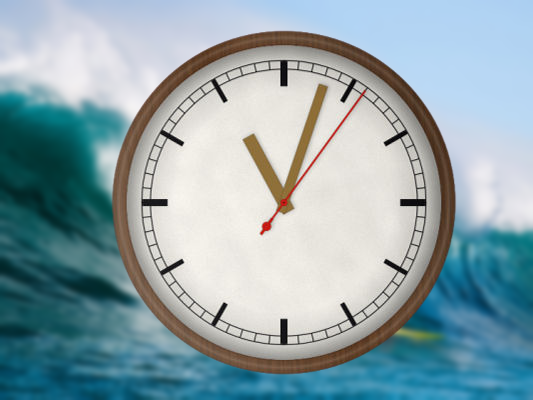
11:03:06
